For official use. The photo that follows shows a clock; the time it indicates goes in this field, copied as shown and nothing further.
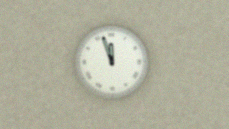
11:57
